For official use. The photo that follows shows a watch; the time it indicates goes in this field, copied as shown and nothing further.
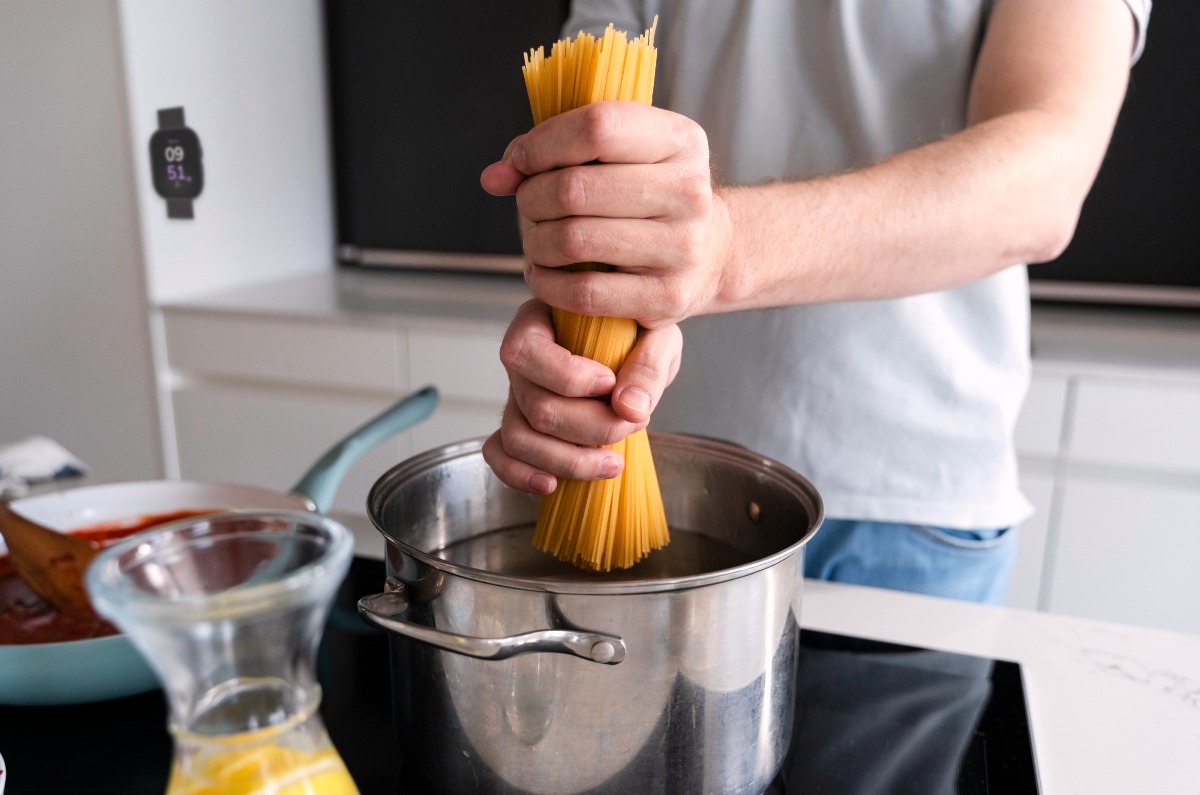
9:51
